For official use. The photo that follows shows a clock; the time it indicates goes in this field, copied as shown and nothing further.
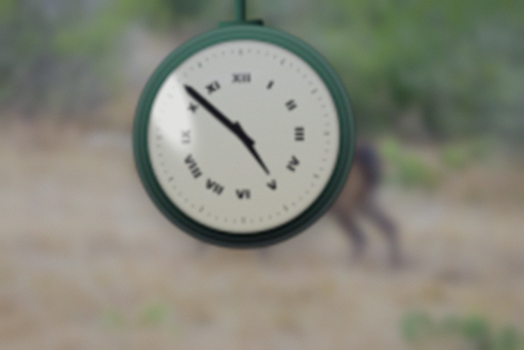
4:52
